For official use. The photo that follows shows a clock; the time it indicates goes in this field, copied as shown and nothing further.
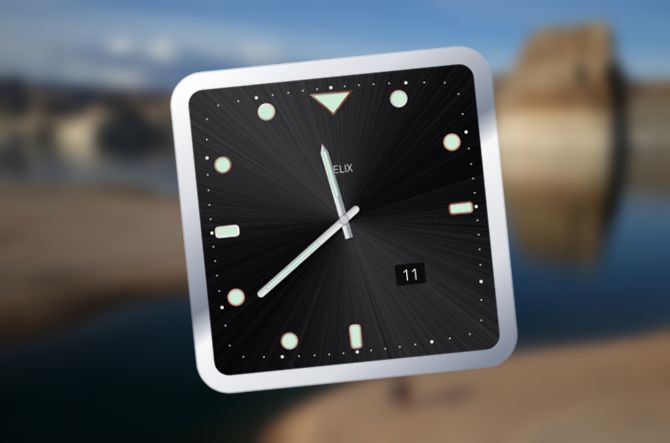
11:39
